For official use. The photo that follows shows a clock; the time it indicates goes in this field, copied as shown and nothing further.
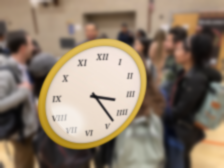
3:23
